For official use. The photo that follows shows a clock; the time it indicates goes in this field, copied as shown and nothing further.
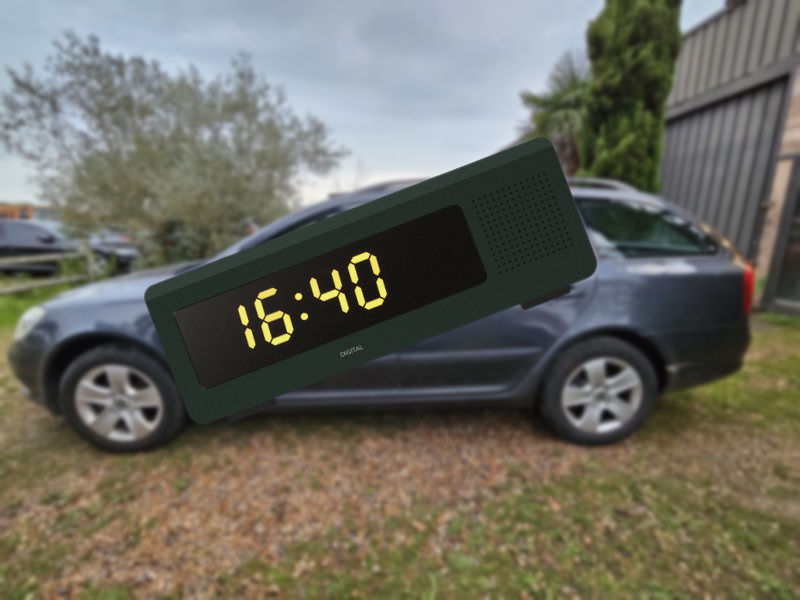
16:40
